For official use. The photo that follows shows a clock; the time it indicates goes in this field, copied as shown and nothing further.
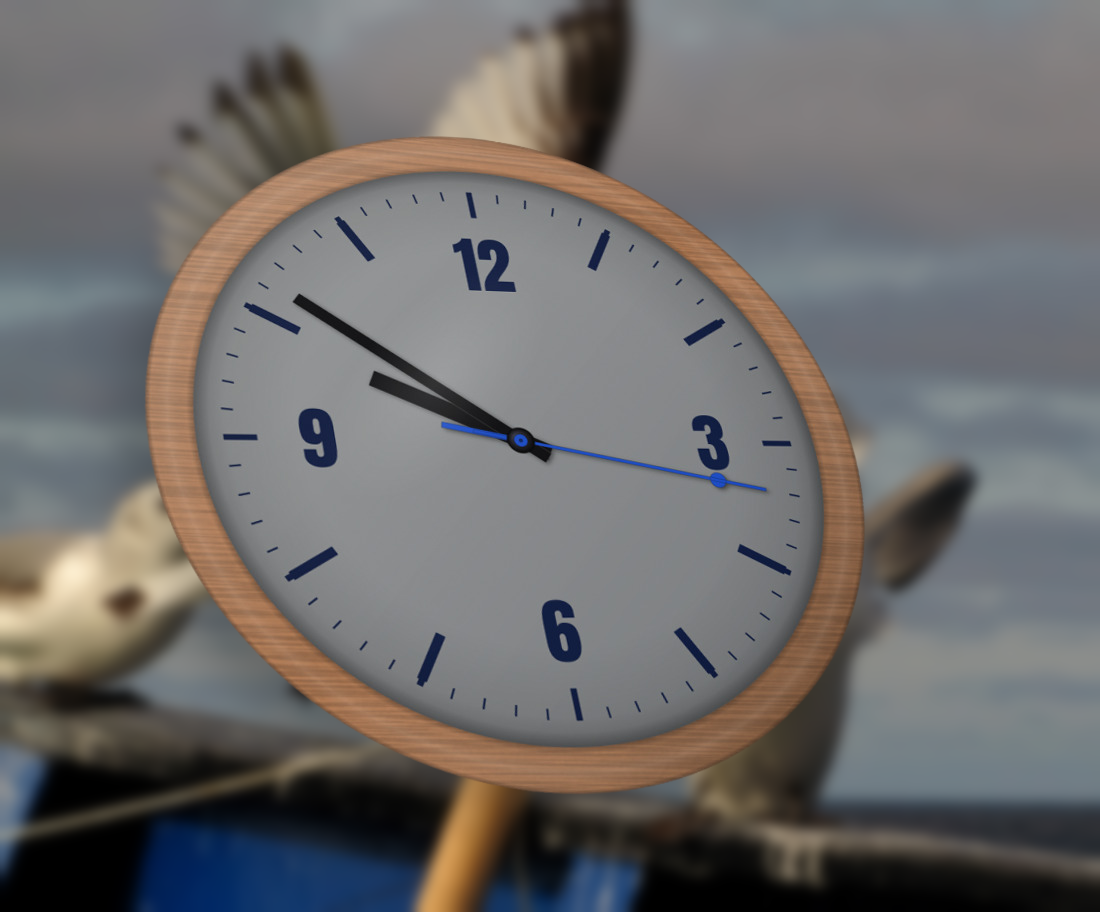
9:51:17
